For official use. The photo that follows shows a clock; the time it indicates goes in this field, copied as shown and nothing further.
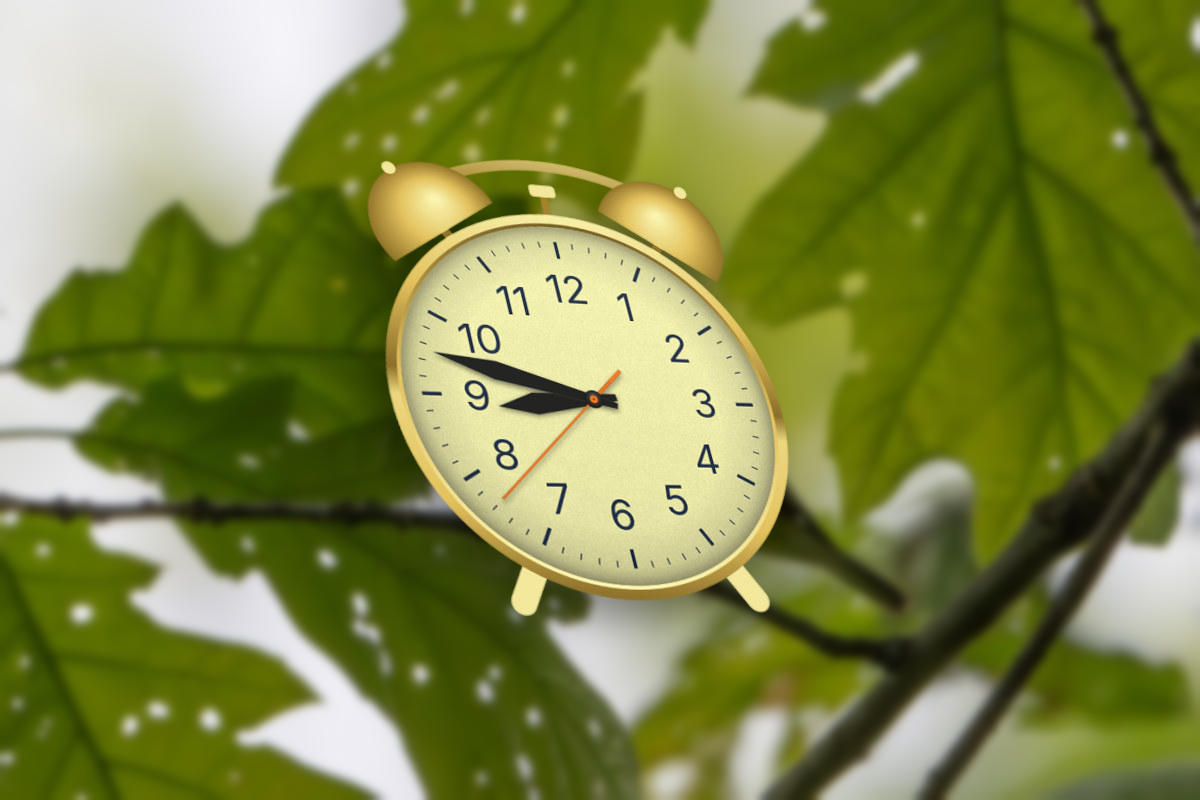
8:47:38
